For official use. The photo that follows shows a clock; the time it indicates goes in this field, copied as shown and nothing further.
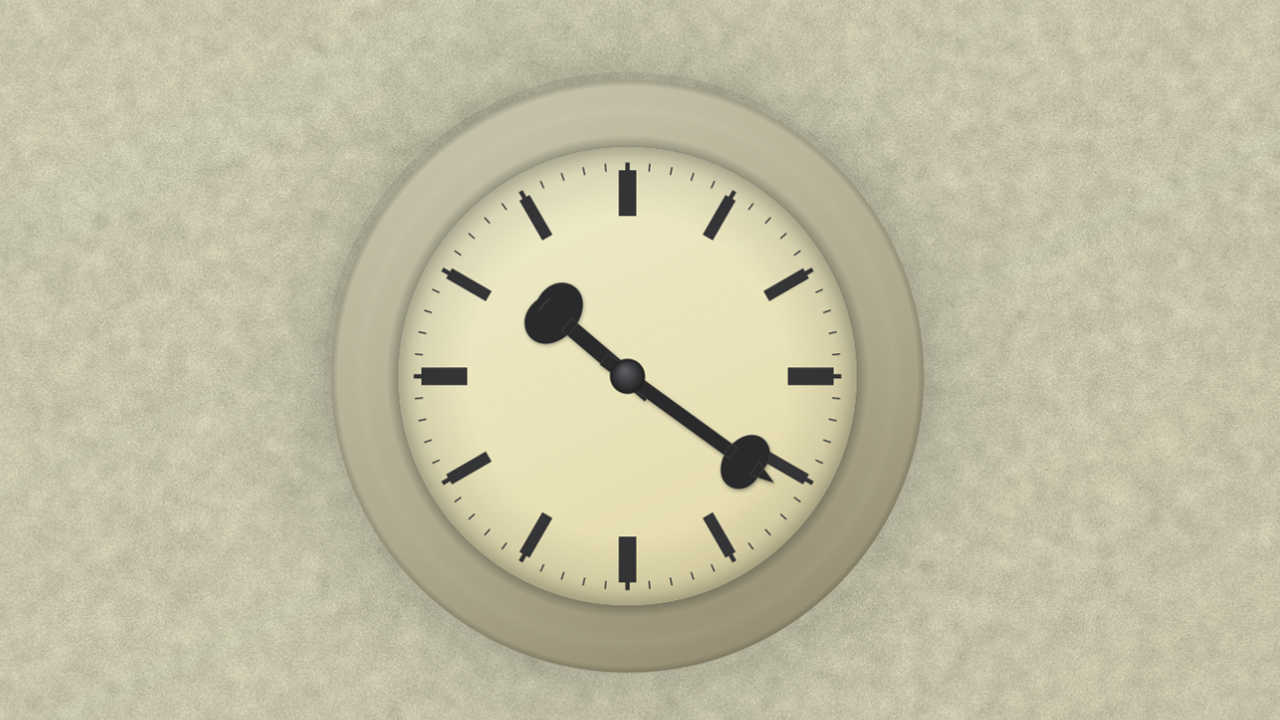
10:21
